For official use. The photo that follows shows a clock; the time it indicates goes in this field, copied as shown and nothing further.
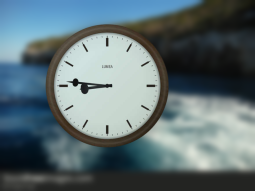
8:46
